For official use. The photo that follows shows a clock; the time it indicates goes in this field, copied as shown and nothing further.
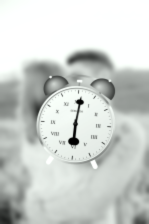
6:01
